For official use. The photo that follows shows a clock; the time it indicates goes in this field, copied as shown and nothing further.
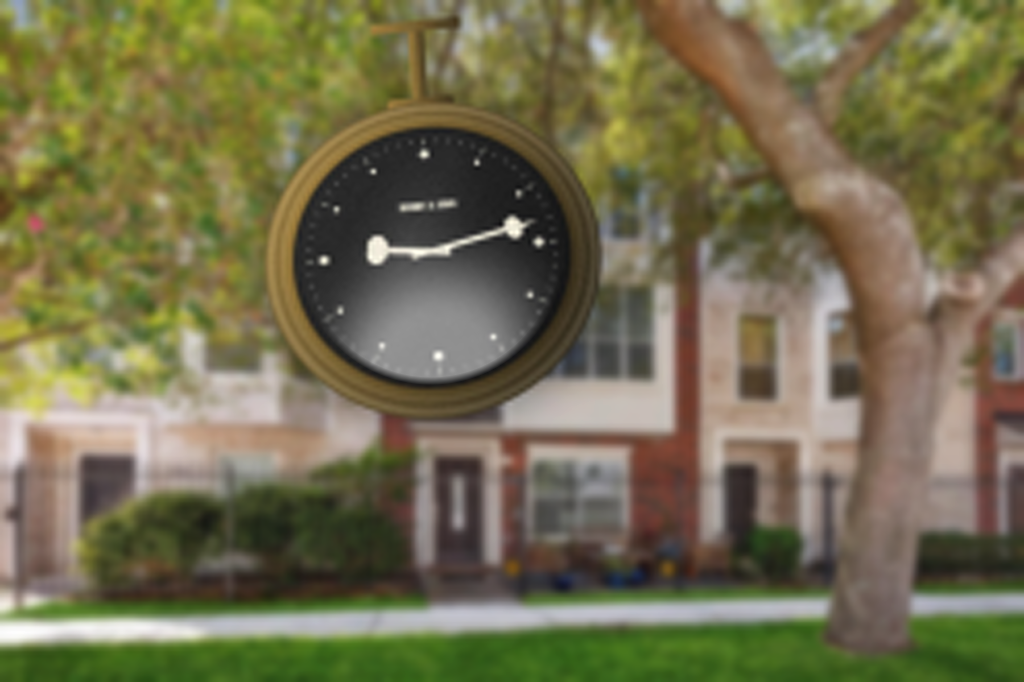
9:13
